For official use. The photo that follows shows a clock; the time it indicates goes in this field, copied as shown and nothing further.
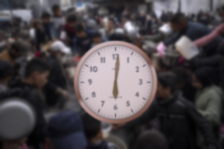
6:01
